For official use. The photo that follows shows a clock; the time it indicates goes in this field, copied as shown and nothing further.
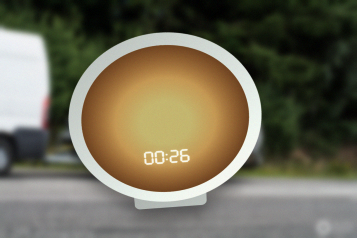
0:26
